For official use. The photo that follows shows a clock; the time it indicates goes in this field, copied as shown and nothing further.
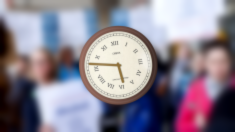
5:47
